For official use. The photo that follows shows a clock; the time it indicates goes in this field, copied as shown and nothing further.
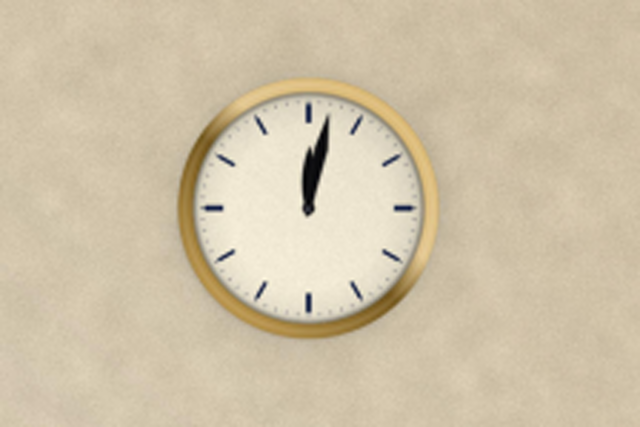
12:02
